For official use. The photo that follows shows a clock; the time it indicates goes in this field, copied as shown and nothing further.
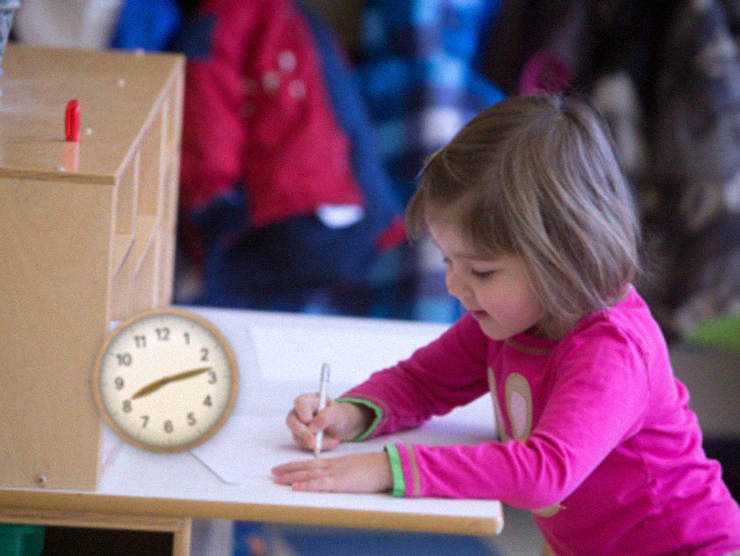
8:13
